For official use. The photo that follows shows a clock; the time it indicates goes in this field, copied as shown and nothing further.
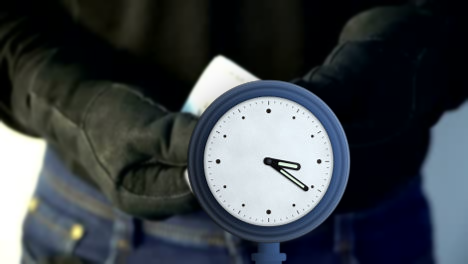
3:21
